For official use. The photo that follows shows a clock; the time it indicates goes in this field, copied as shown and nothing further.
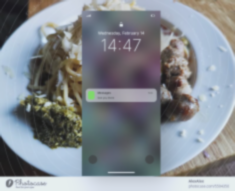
14:47
